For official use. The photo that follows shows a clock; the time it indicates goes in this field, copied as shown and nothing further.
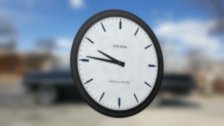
9:46
